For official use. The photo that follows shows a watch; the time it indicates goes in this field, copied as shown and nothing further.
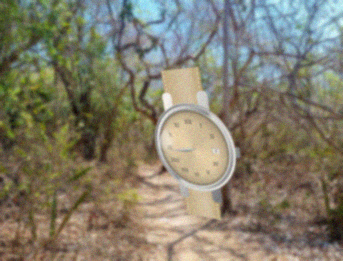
8:44
